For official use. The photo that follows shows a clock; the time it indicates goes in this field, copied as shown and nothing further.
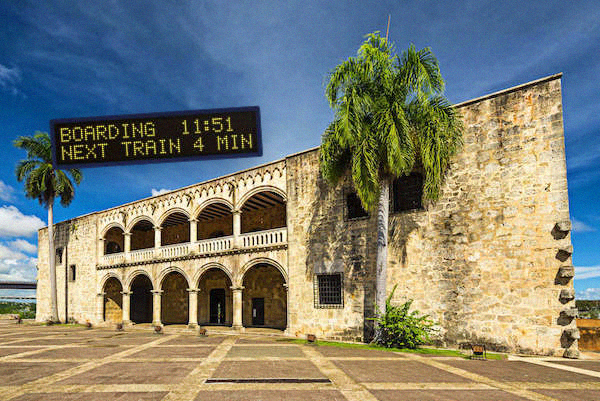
11:51
